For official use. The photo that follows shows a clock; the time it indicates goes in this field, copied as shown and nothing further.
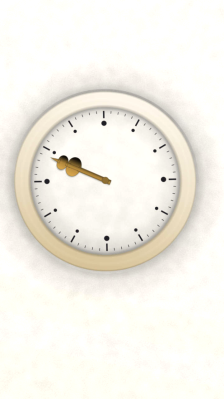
9:49
